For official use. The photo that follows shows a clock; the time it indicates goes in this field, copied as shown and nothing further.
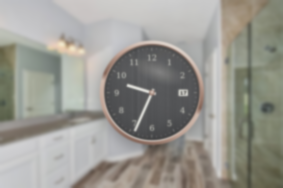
9:34
